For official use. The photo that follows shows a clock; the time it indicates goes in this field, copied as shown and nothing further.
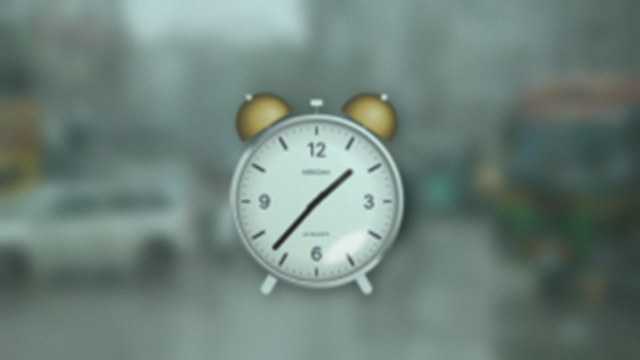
1:37
